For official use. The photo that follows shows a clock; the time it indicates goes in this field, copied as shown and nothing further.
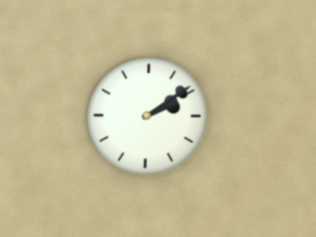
2:09
